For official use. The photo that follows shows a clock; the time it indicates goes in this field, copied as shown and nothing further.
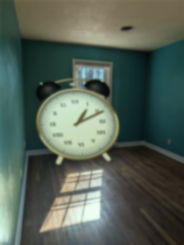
1:11
